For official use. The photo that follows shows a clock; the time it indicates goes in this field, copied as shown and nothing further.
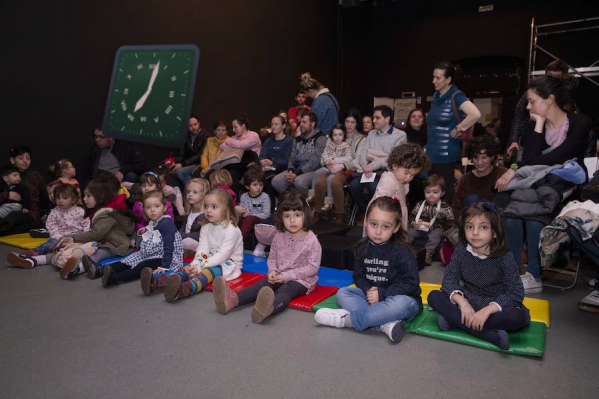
7:02
